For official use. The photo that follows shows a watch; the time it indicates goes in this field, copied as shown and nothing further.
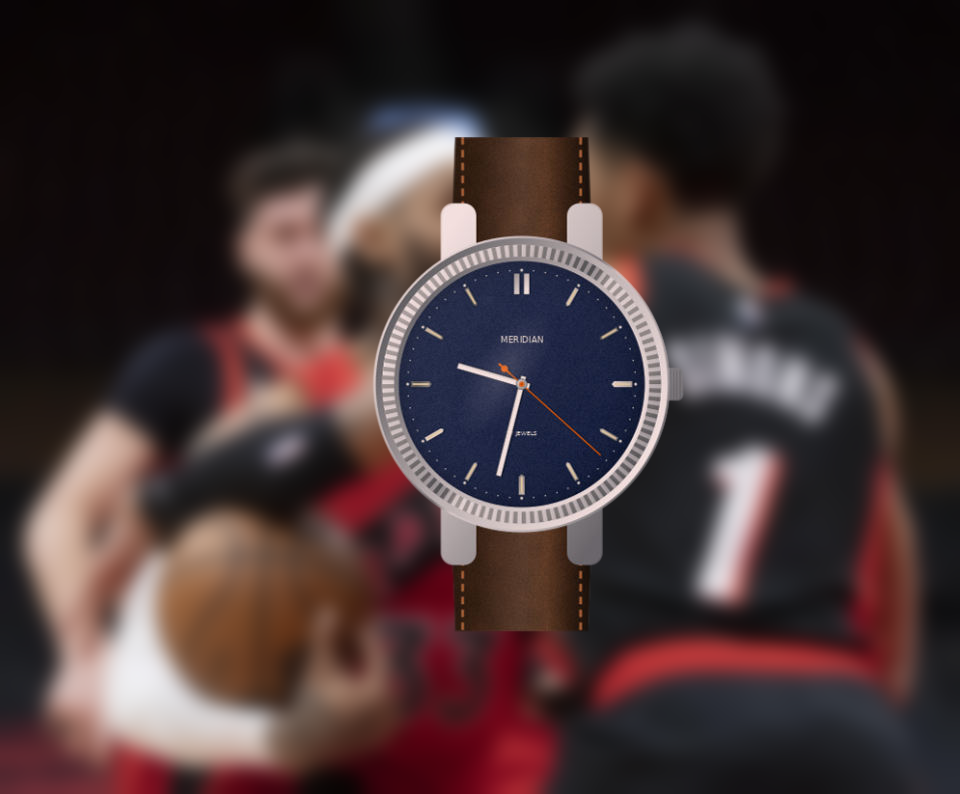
9:32:22
